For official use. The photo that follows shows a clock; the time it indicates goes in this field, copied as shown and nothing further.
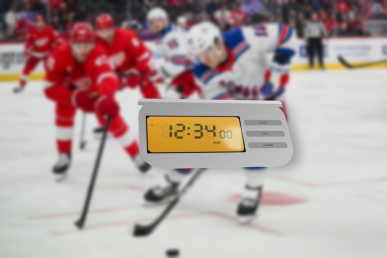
12:34:00
